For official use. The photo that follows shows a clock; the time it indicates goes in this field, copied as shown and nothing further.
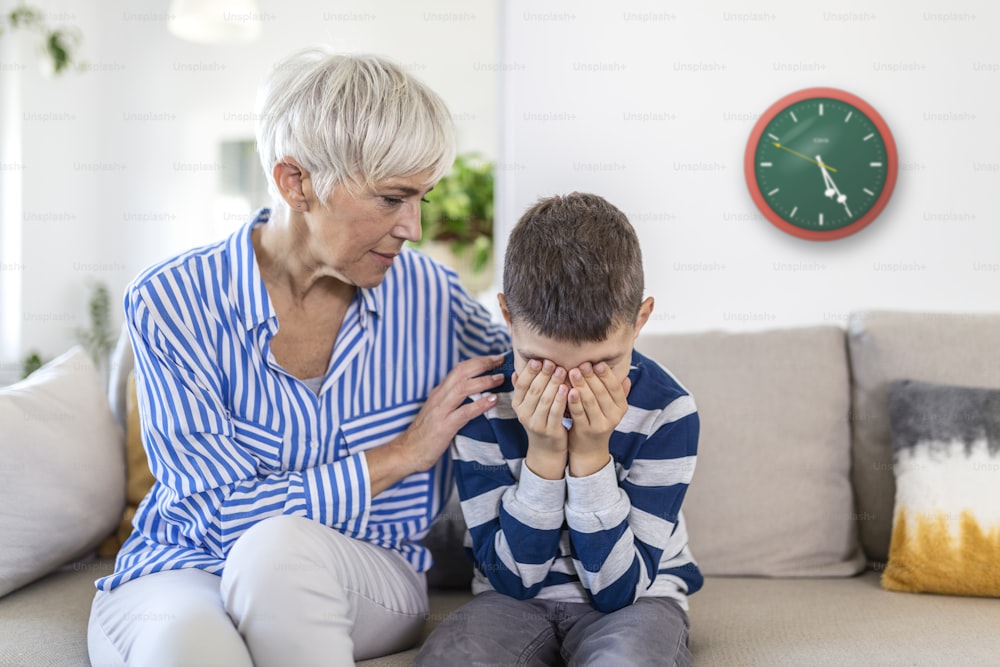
5:24:49
